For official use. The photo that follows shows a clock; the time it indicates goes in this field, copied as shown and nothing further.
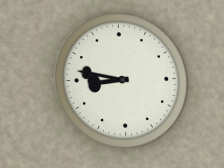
8:47
